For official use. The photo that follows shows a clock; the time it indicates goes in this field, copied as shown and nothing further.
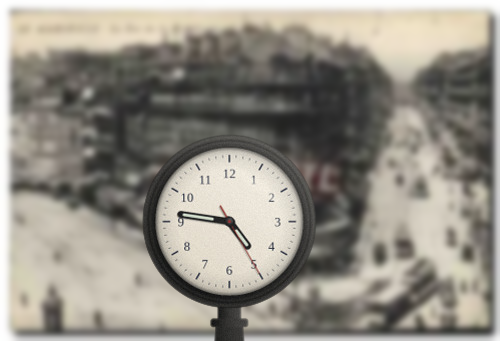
4:46:25
